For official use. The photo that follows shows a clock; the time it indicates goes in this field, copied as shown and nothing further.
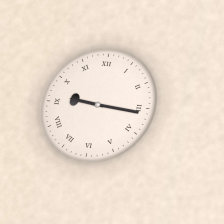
9:16
